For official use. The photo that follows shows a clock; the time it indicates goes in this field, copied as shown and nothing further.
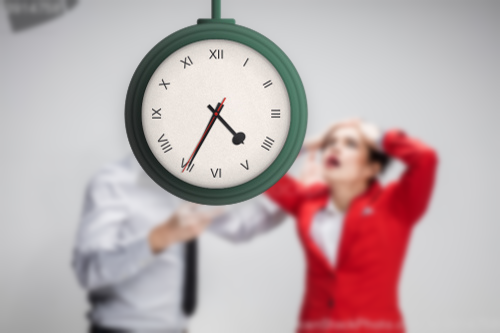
4:34:35
